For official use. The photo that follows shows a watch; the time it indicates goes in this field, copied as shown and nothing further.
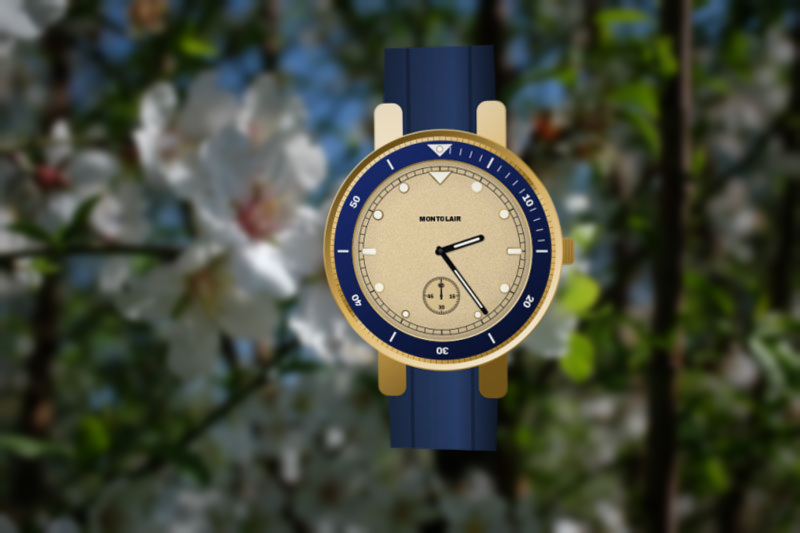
2:24
